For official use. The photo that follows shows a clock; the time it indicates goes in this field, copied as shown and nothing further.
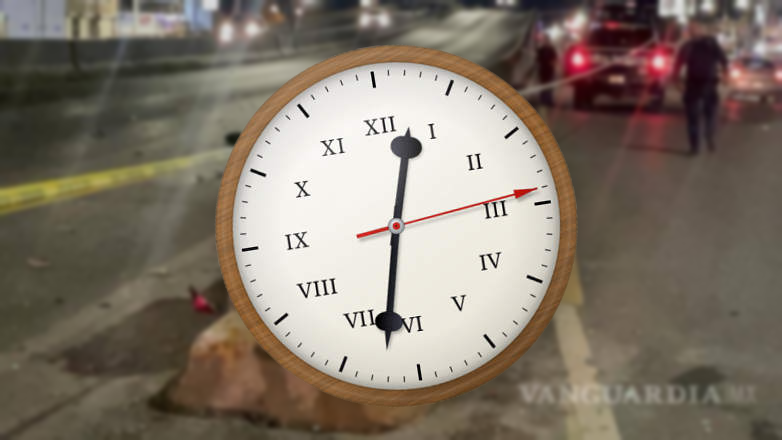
12:32:14
